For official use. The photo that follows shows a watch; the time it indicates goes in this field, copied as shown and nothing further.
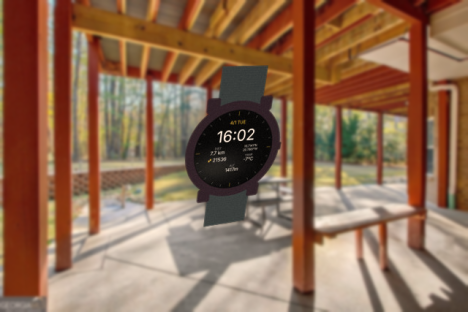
16:02
